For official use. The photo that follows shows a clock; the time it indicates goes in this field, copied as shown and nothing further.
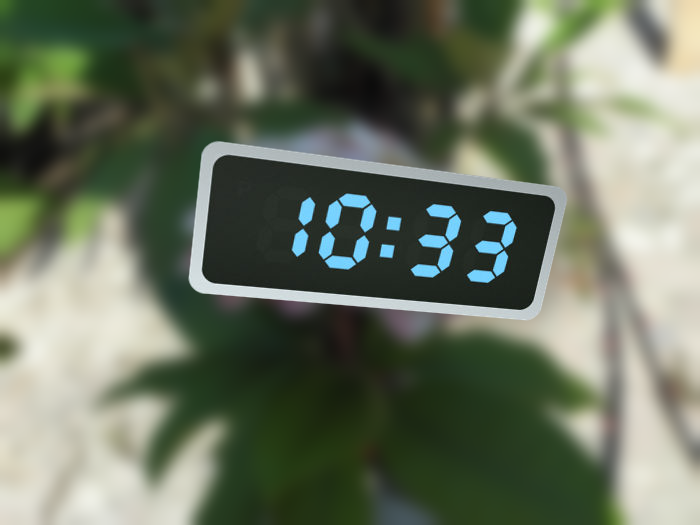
10:33
